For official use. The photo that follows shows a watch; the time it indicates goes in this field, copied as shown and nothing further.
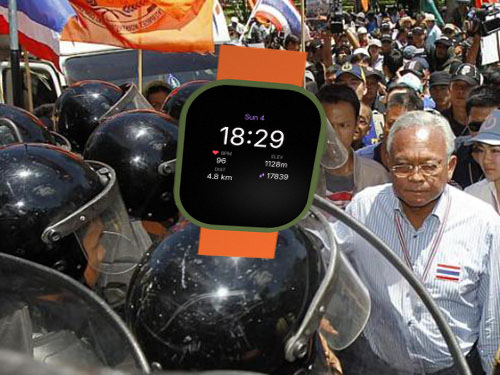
18:29
